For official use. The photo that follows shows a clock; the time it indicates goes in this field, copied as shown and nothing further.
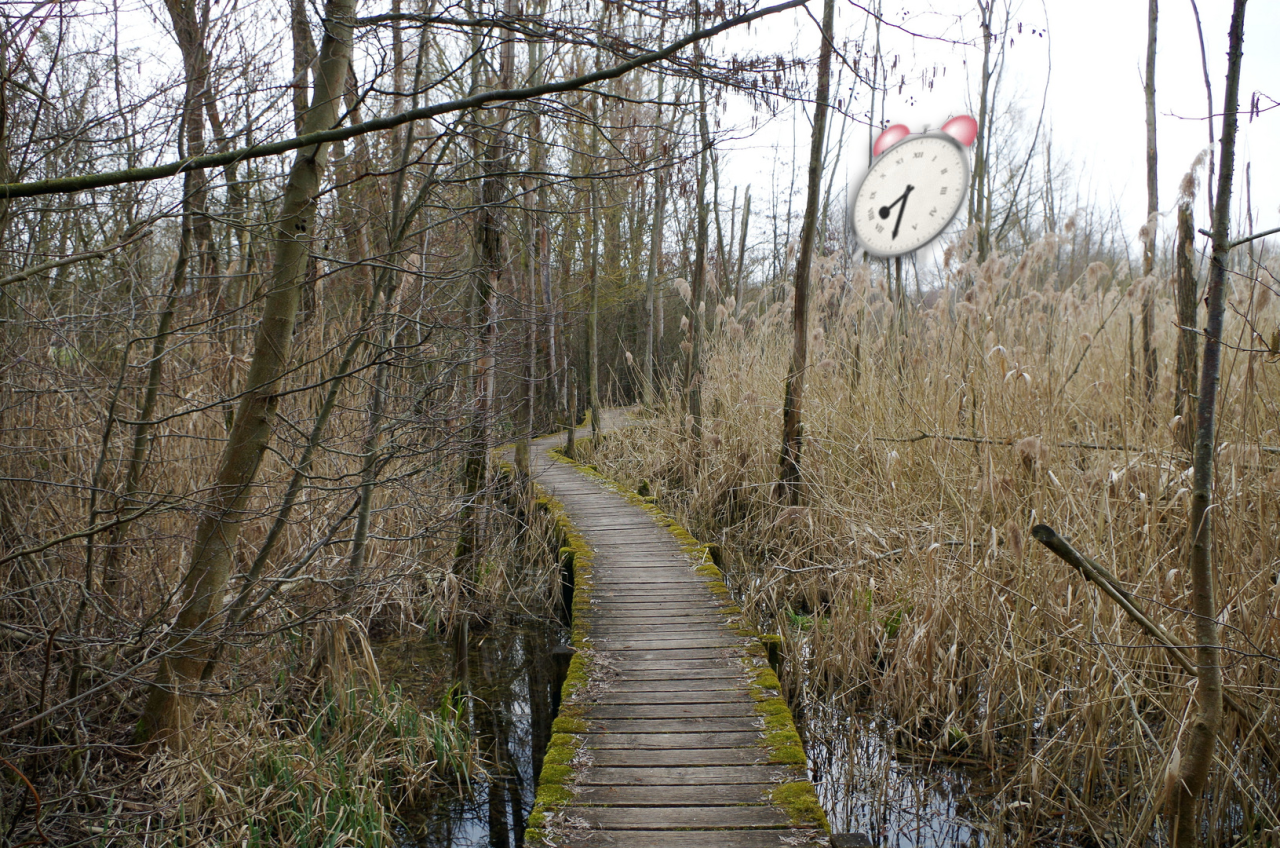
7:30
